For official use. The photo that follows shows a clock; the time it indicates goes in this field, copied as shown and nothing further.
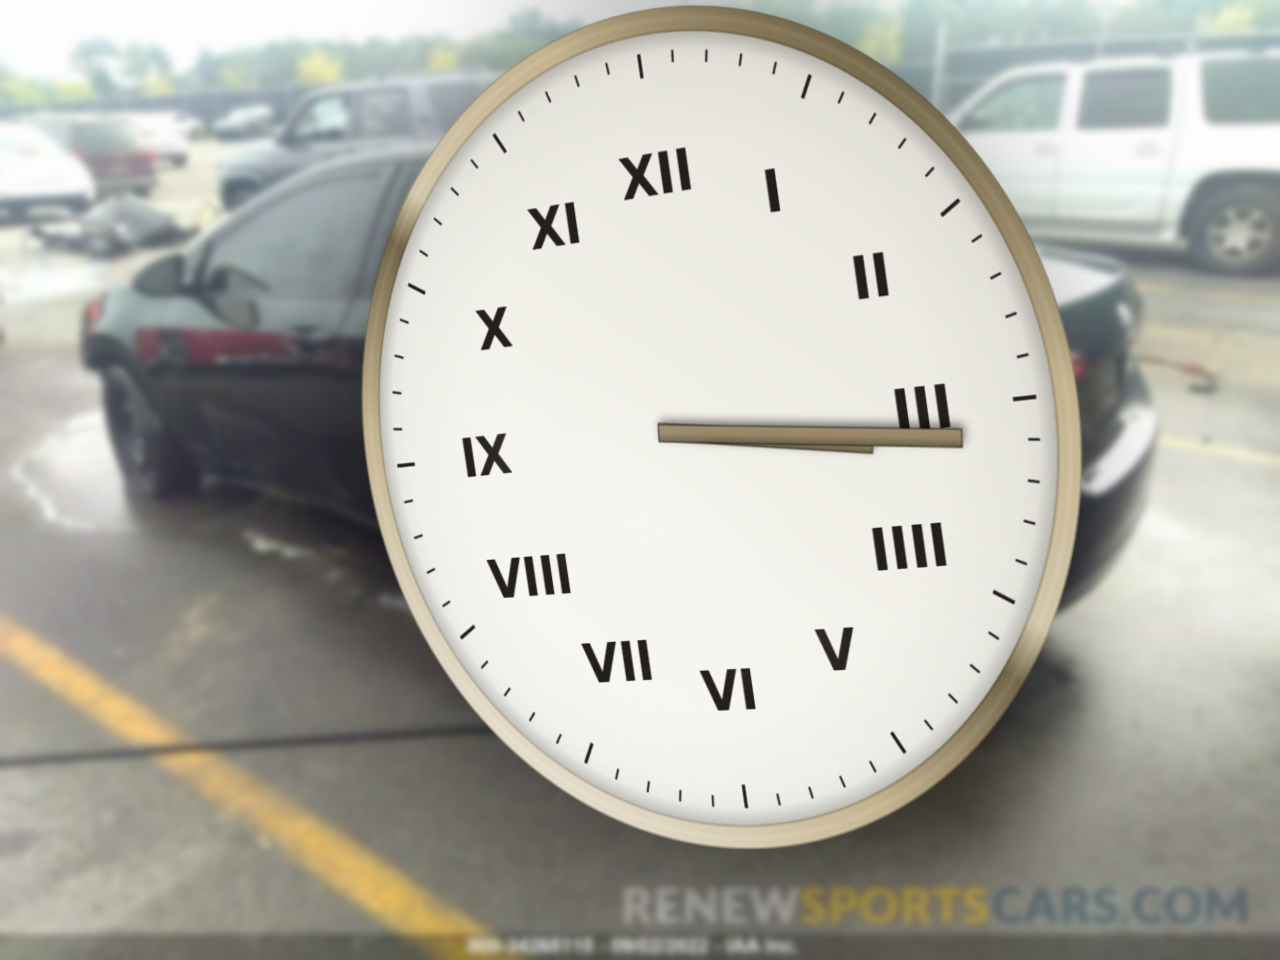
3:16
